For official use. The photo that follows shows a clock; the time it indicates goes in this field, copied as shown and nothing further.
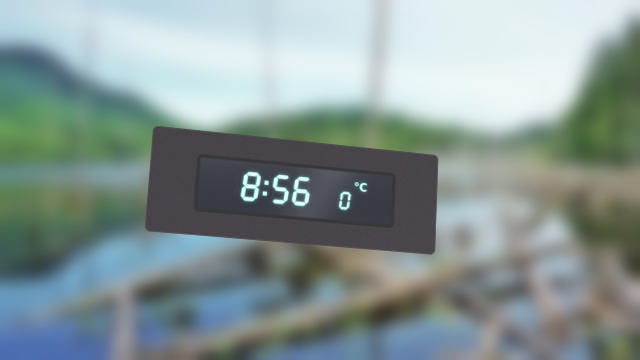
8:56
